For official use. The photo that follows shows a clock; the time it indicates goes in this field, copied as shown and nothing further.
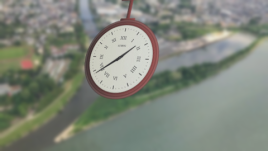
1:39
